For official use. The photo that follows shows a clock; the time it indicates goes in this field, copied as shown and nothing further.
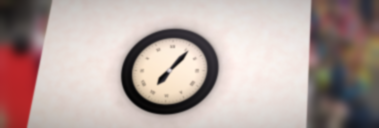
7:06
